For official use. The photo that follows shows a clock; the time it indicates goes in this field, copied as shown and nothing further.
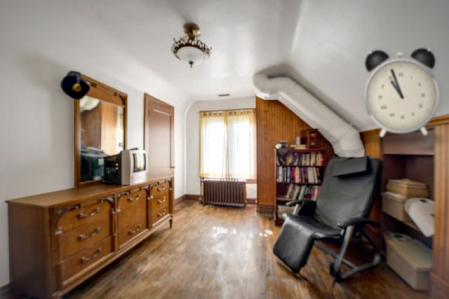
10:57
